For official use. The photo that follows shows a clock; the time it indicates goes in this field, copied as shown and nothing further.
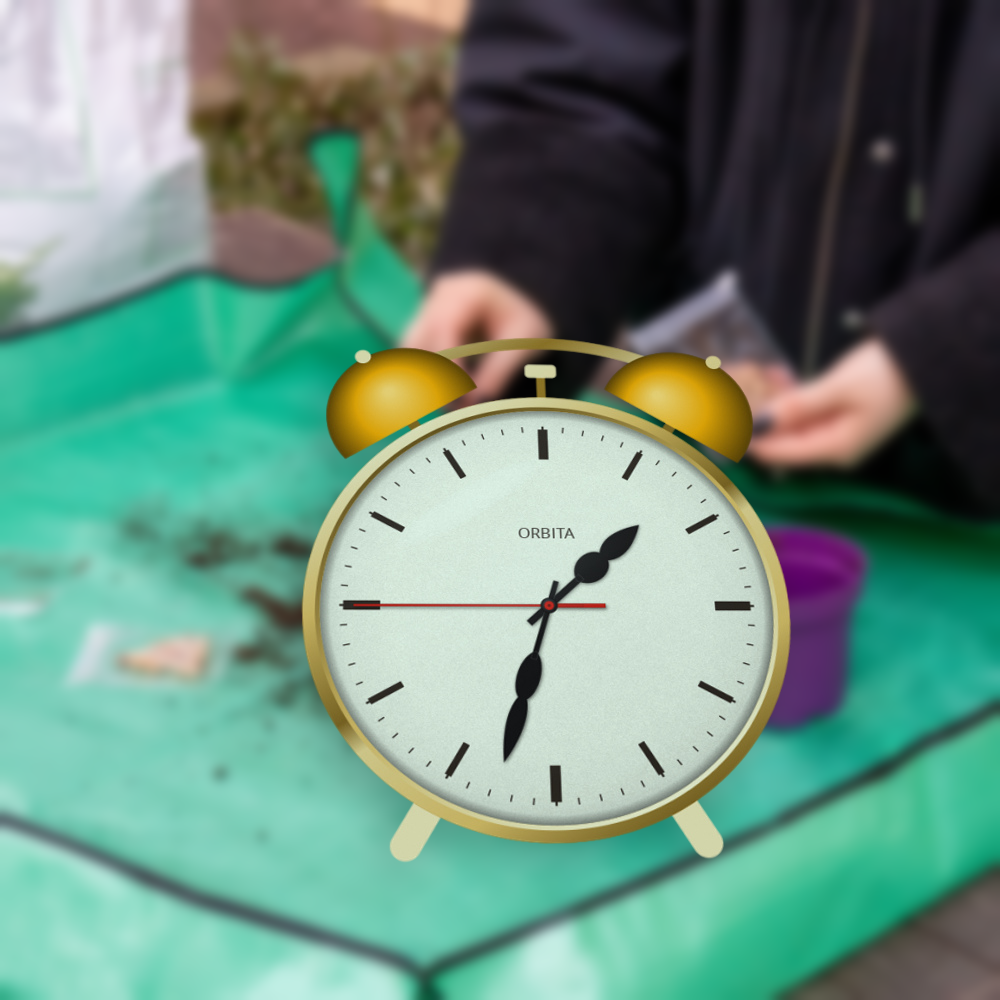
1:32:45
